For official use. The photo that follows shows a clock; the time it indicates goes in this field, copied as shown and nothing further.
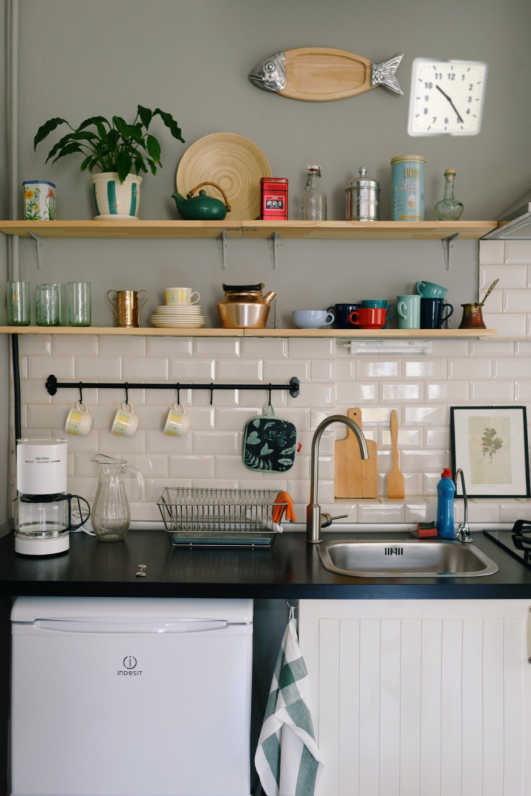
10:24
